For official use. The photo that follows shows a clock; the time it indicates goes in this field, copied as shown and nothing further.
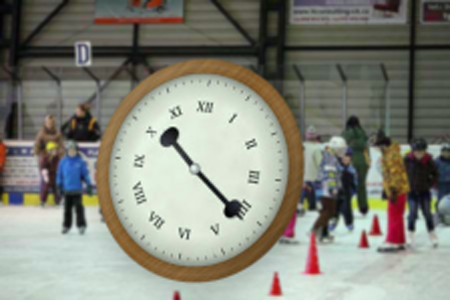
10:21
